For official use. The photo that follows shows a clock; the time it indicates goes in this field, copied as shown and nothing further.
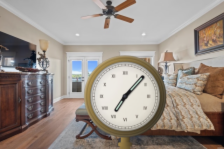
7:07
